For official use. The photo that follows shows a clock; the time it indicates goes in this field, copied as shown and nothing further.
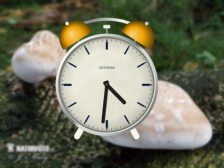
4:31
